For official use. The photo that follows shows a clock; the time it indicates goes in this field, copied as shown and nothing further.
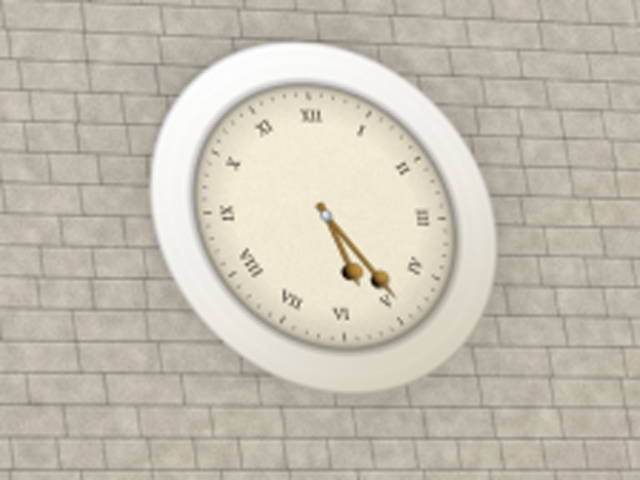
5:24
